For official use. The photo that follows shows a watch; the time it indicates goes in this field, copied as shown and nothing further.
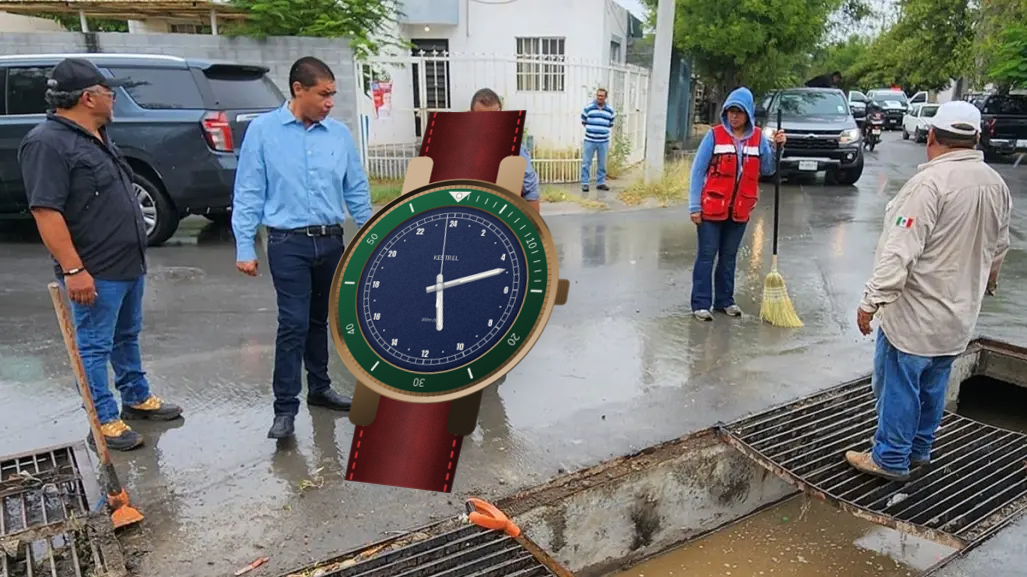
11:11:59
